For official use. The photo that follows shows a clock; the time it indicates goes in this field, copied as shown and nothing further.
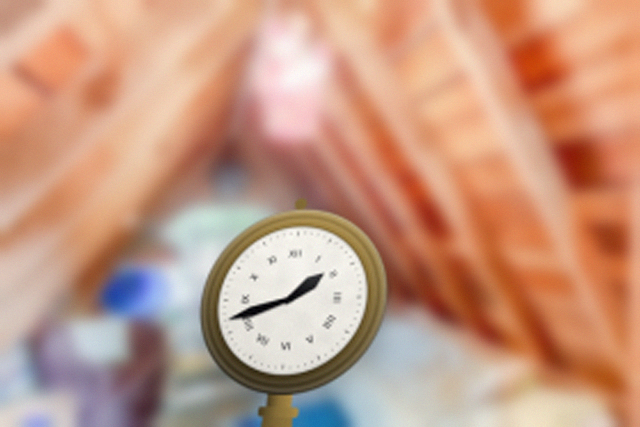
1:42
